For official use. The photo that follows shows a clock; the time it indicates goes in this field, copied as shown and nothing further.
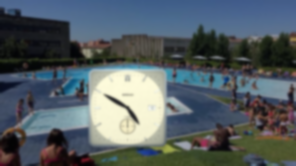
4:50
